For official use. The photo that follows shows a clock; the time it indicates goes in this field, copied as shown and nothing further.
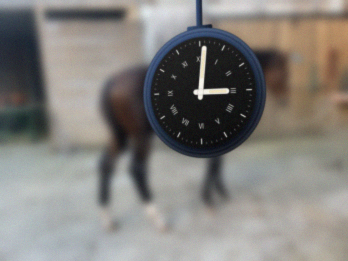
3:01
